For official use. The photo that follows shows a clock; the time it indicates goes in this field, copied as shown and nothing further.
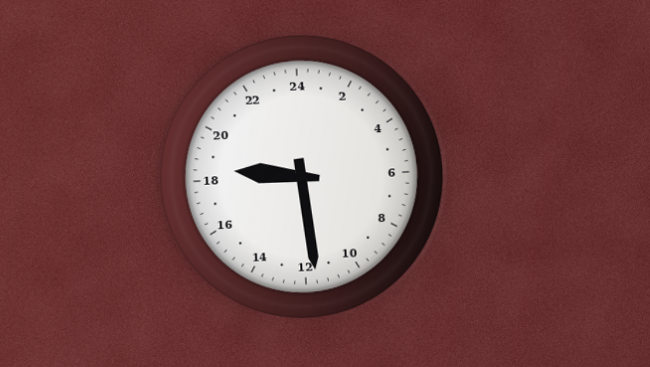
18:29
